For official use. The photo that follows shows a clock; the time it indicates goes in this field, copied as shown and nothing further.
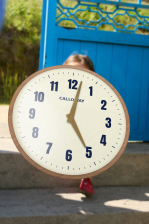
5:02
